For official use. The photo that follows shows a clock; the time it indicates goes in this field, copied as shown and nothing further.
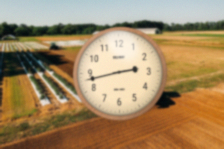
2:43
